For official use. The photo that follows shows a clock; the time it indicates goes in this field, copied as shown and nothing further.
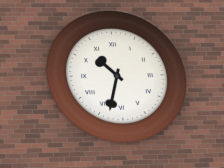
10:33
